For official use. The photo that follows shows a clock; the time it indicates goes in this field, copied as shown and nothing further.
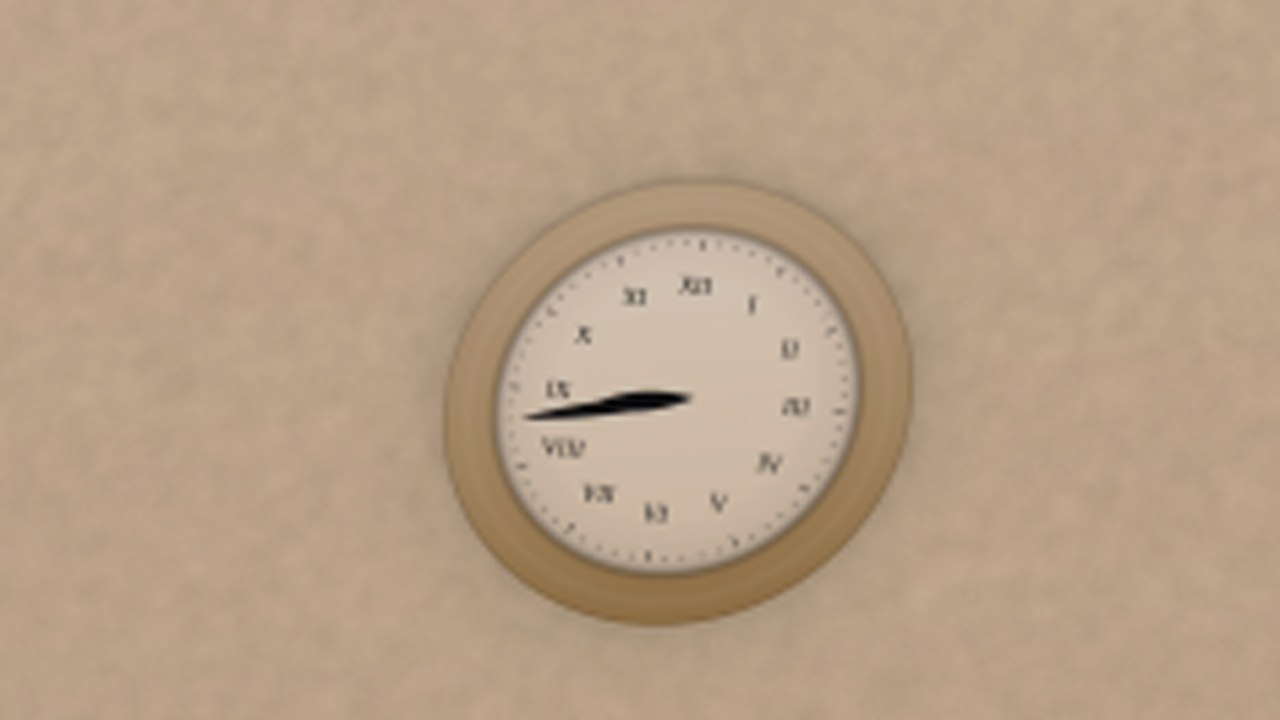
8:43
